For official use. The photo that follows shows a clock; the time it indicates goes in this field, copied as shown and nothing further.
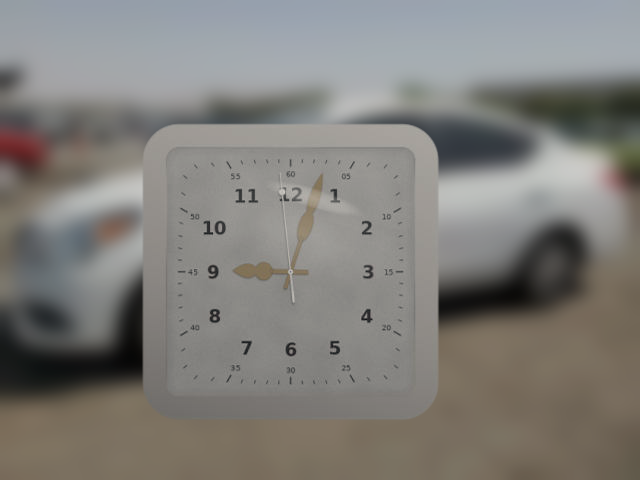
9:02:59
